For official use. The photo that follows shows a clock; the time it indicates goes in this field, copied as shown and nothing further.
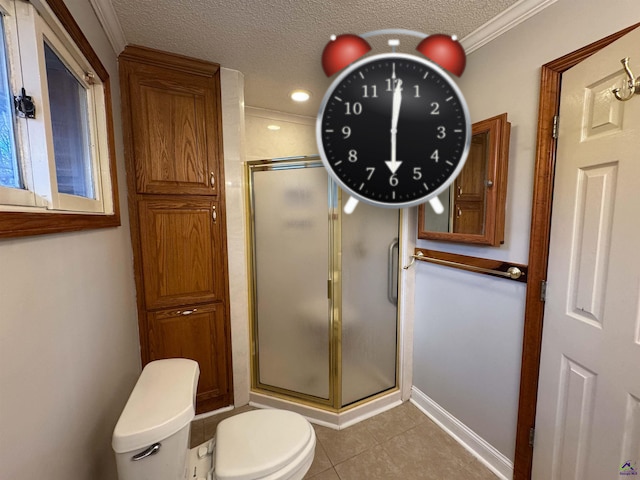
6:01:00
